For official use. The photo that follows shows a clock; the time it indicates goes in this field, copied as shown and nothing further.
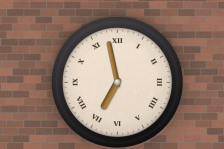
6:58
